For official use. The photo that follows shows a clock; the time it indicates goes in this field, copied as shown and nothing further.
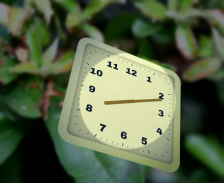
8:11
